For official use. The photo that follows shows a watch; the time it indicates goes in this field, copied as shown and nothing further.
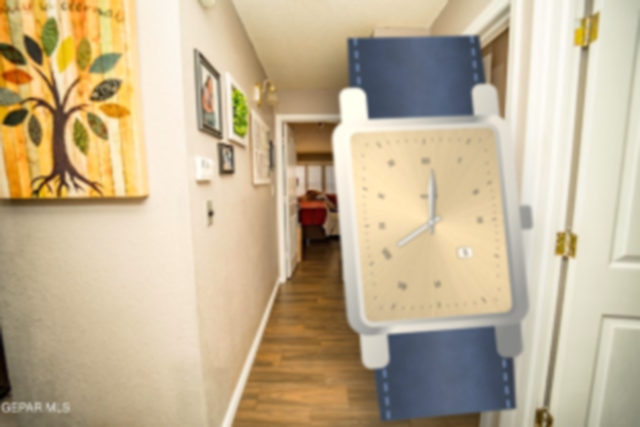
8:01
